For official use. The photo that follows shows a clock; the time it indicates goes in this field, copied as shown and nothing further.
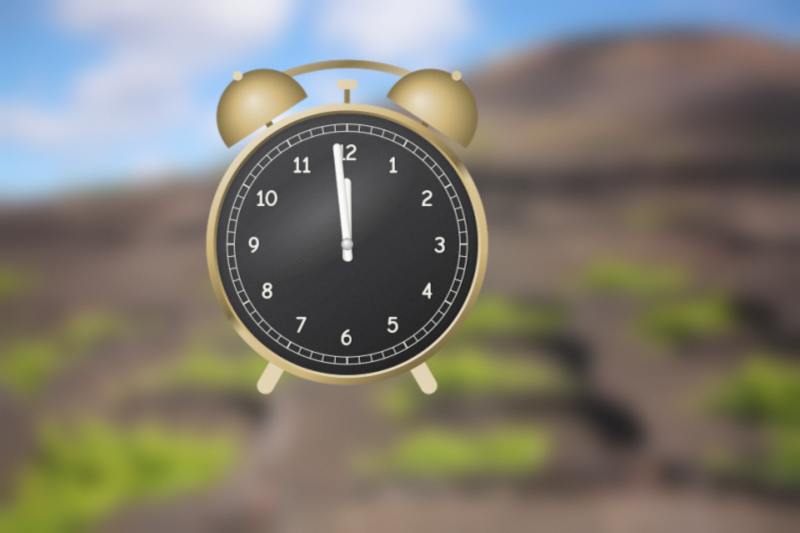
11:59
